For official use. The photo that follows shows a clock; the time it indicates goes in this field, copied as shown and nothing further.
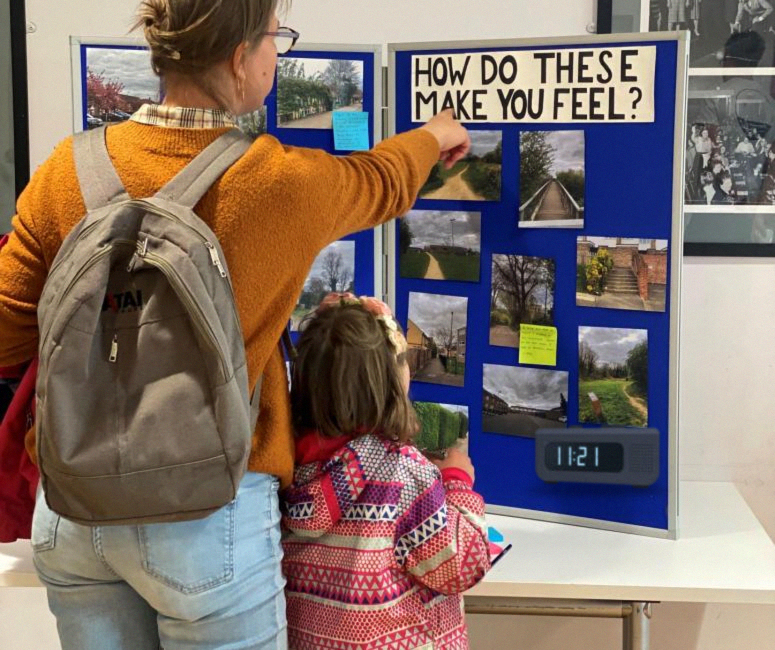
11:21
